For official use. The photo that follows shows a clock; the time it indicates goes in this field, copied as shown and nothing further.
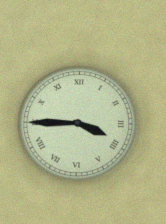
3:45
